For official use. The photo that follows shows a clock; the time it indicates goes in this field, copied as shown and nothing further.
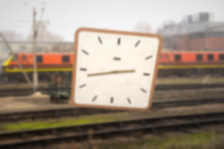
2:43
